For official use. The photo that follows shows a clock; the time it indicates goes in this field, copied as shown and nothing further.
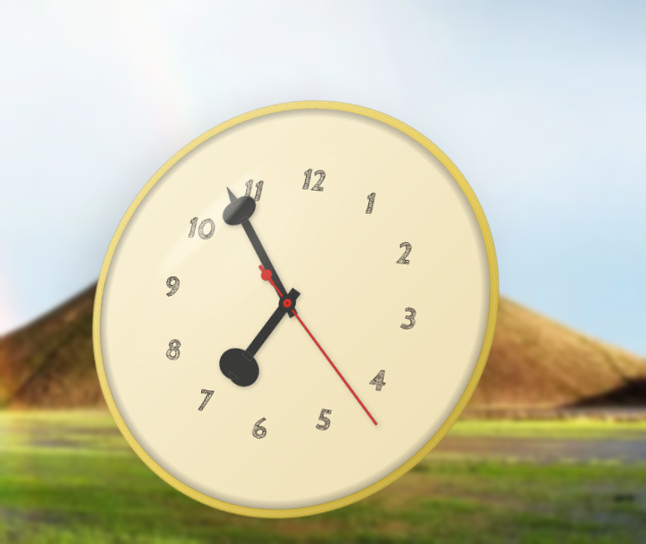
6:53:22
